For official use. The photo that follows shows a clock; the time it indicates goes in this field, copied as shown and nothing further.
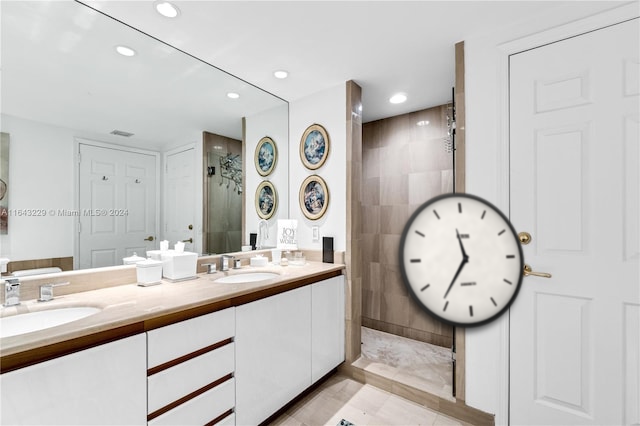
11:36
